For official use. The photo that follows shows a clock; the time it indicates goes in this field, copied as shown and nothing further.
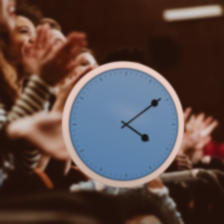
4:09
